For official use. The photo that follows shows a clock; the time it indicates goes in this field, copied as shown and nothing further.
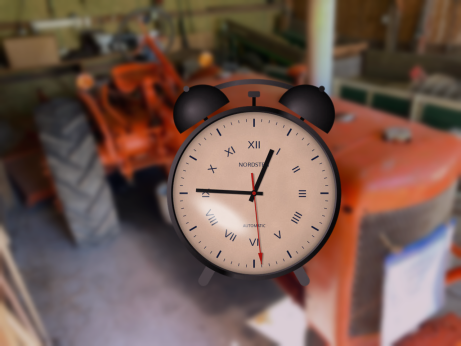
12:45:29
